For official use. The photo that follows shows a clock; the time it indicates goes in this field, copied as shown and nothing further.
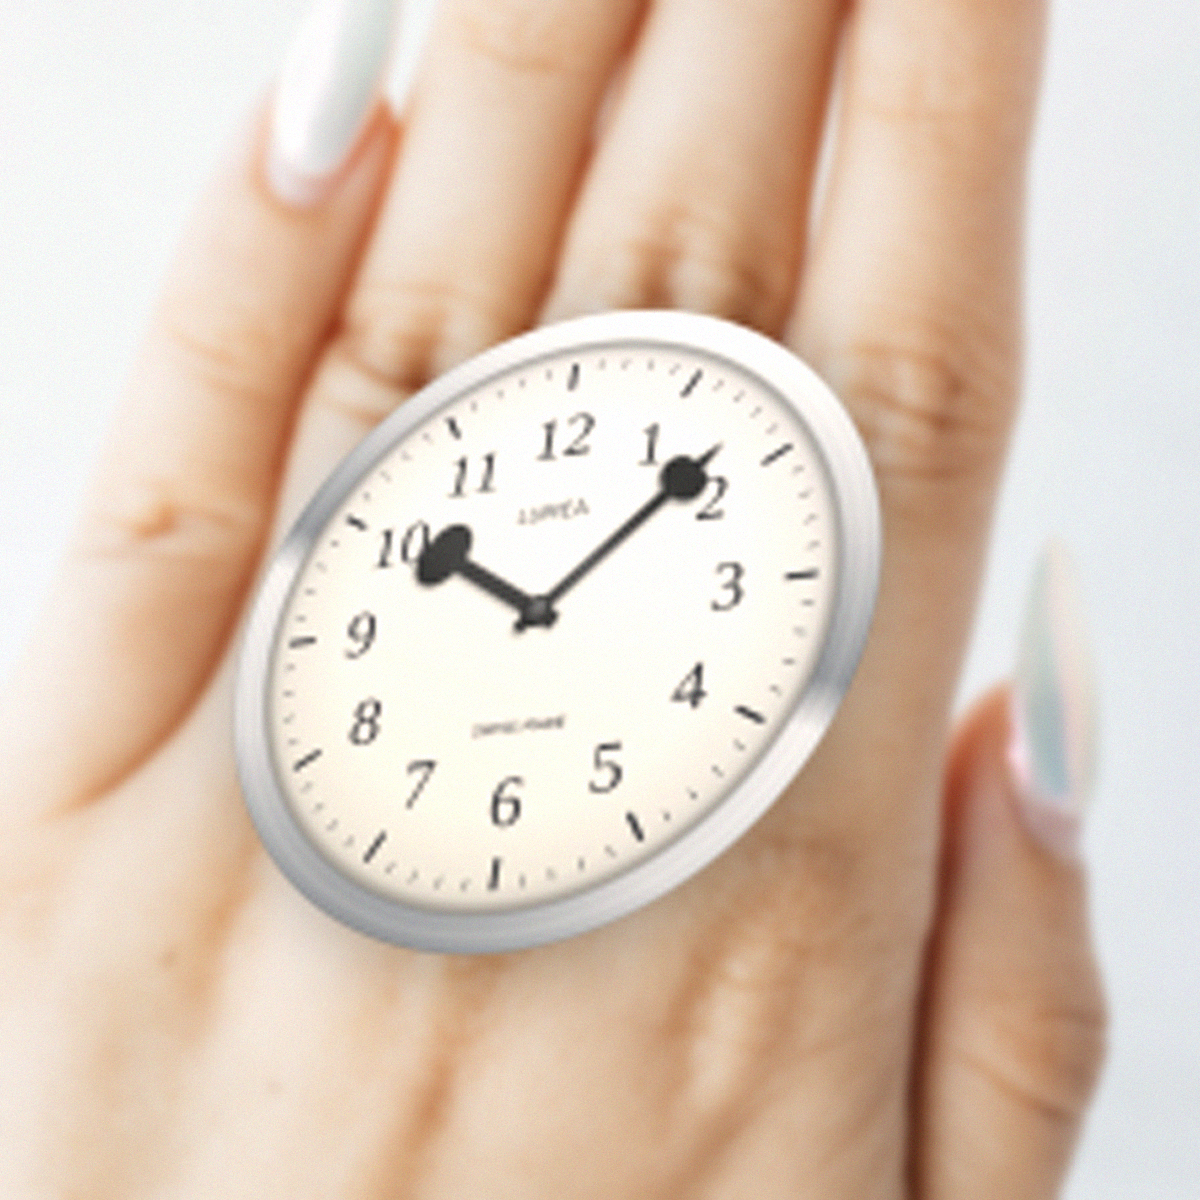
10:08
